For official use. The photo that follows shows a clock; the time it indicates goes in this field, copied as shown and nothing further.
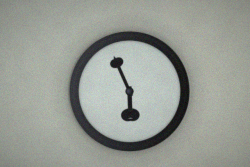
5:56
